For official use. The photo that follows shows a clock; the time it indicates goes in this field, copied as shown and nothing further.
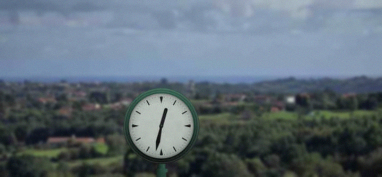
12:32
